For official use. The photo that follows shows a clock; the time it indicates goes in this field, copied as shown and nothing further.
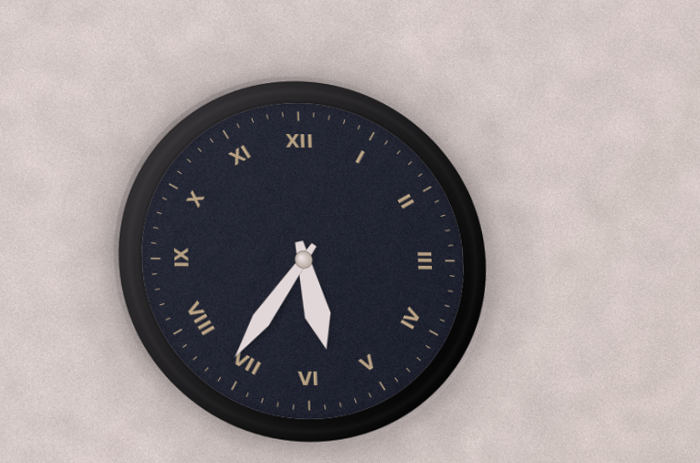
5:36
